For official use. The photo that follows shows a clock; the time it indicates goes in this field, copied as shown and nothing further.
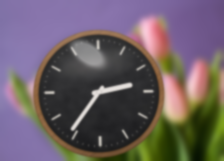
2:36
